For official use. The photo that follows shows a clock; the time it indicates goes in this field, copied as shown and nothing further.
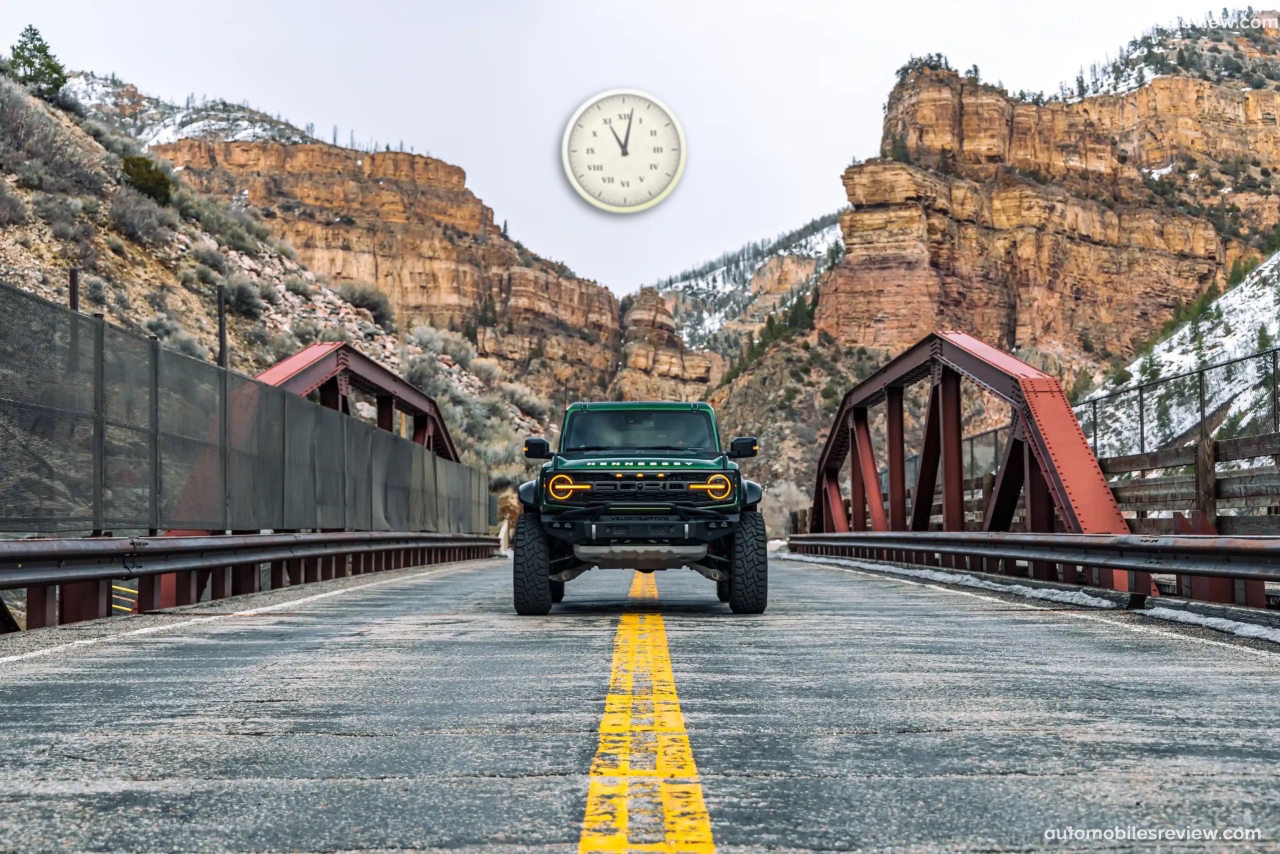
11:02
